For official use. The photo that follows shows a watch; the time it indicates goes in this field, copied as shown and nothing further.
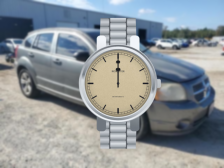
12:00
